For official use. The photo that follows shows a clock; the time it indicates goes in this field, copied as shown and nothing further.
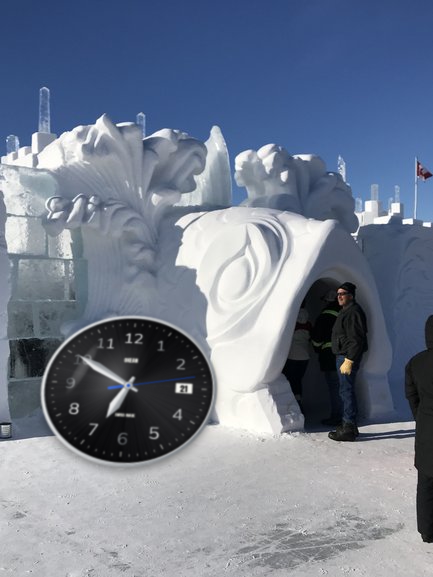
6:50:13
